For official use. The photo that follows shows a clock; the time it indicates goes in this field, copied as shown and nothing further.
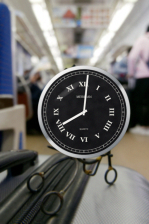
8:01
